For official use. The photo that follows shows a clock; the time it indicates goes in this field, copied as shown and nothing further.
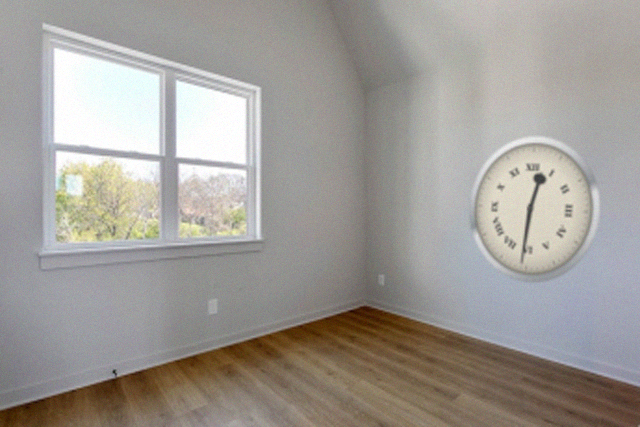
12:31
